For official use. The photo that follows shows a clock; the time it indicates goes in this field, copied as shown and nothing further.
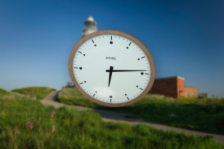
6:14
